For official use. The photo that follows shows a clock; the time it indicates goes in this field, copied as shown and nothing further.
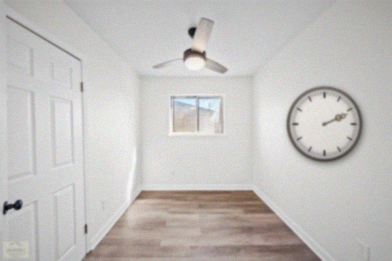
2:11
